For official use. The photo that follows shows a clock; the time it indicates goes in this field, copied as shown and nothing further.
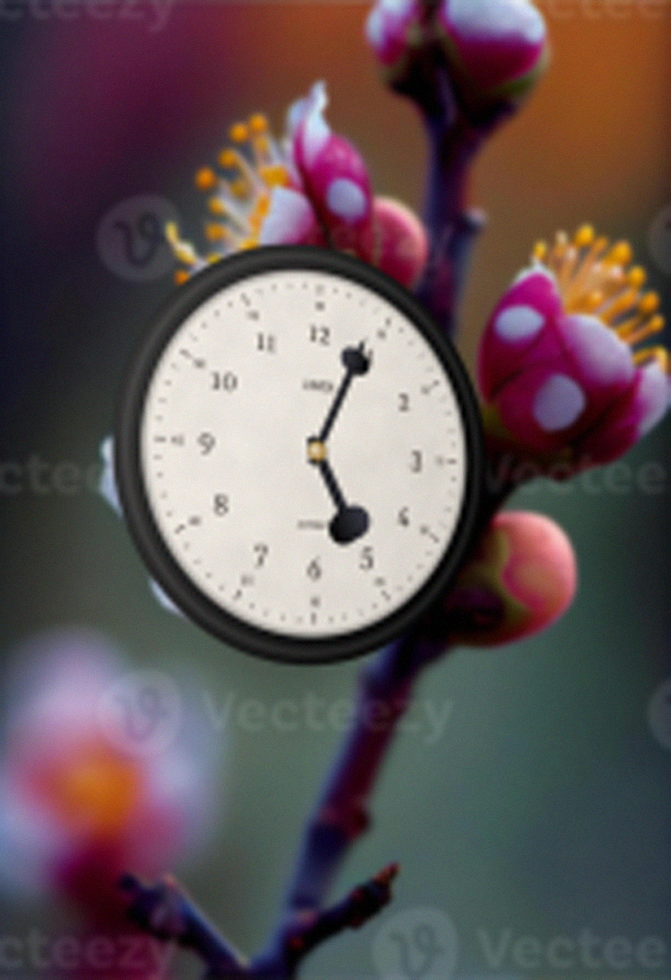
5:04
